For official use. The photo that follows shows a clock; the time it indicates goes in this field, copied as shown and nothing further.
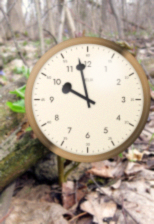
9:58
